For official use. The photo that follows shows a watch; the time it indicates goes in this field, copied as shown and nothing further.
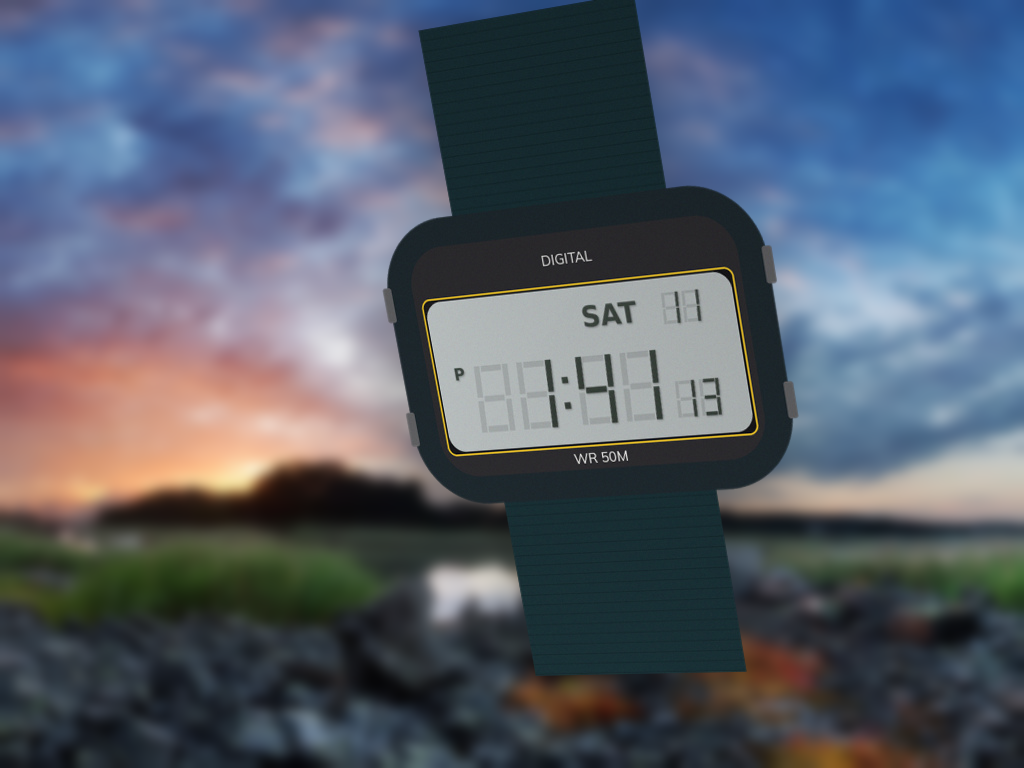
1:41:13
